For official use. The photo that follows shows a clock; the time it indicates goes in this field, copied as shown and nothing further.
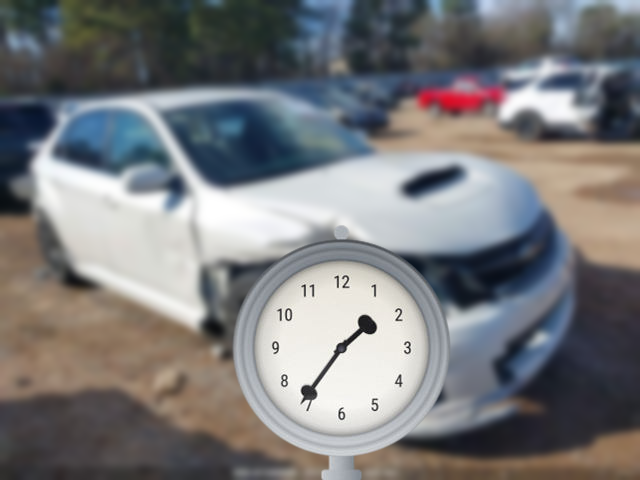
1:36
